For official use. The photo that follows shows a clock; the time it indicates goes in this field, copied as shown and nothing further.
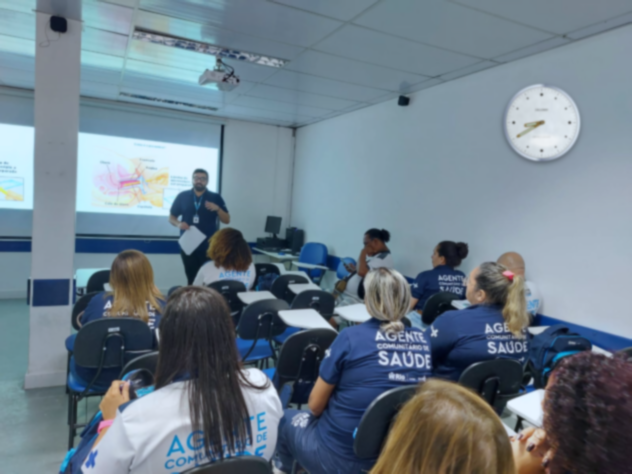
8:40
